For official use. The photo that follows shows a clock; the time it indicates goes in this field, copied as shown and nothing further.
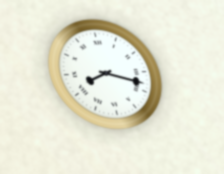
8:18
